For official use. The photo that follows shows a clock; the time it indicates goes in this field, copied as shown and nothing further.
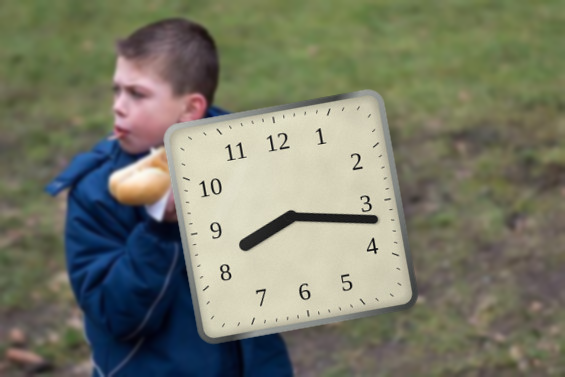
8:17
